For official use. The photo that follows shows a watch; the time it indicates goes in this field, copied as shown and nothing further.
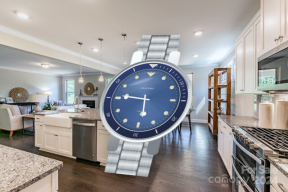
5:46
